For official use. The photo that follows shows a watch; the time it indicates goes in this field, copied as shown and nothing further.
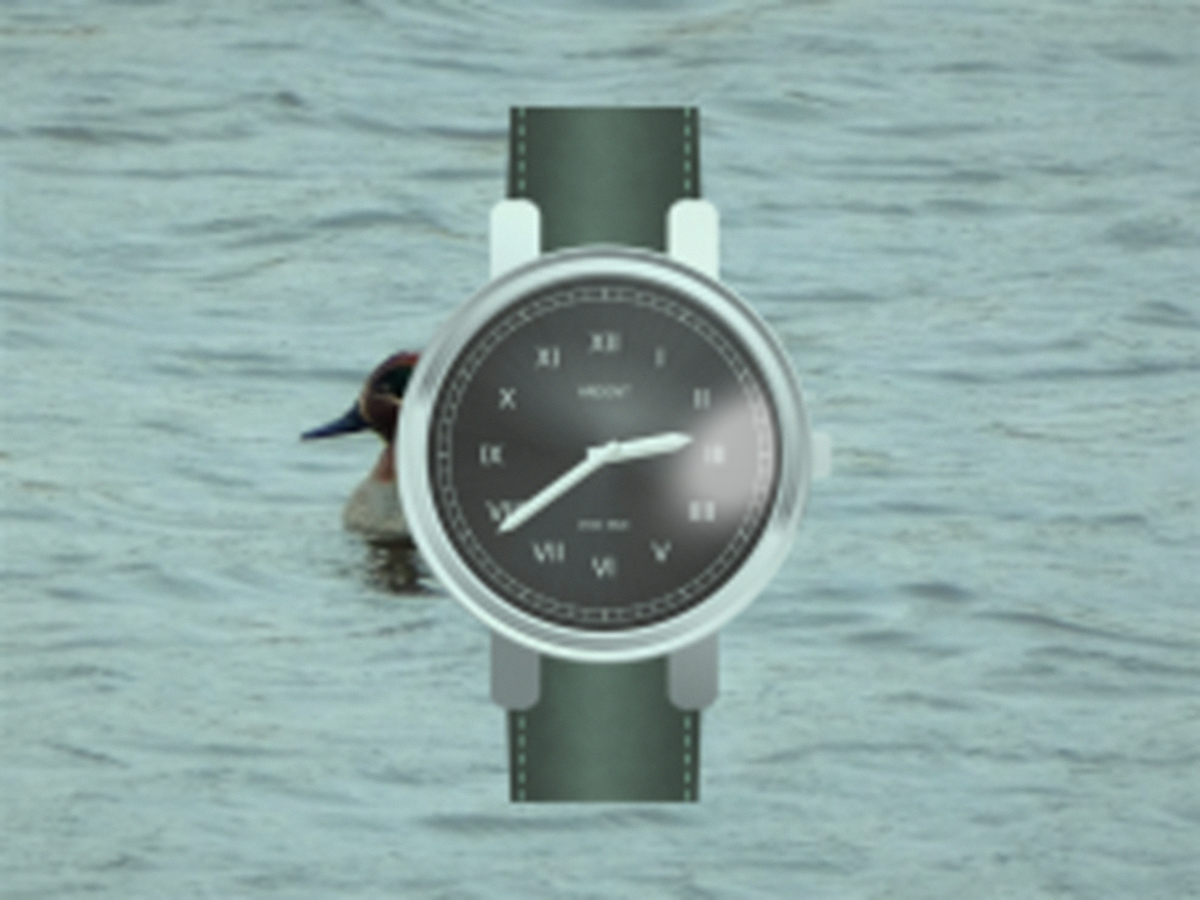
2:39
